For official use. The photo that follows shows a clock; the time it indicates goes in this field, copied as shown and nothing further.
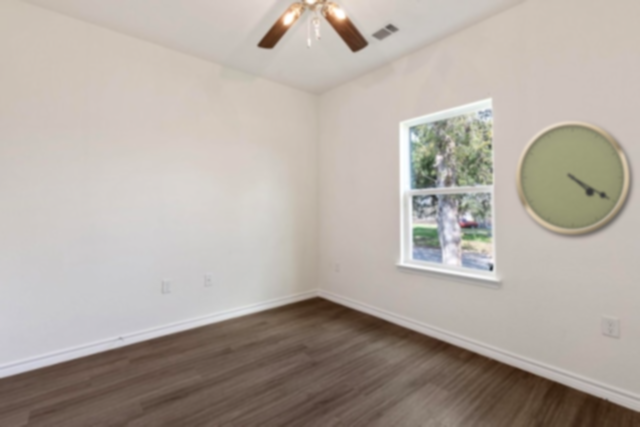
4:20
